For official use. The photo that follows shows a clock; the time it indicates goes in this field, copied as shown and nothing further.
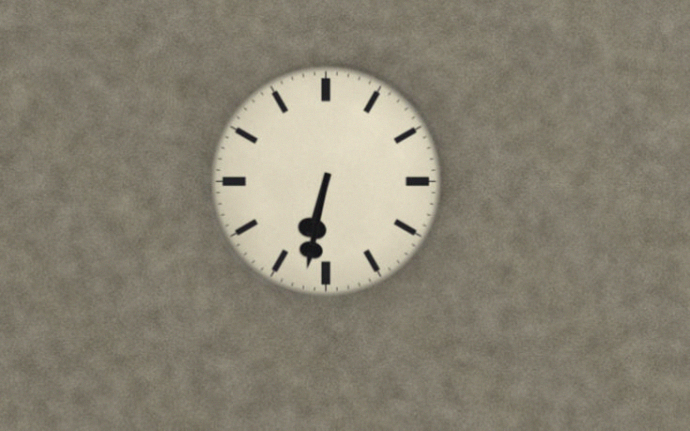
6:32
